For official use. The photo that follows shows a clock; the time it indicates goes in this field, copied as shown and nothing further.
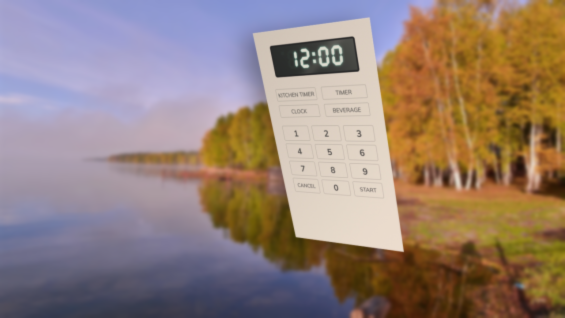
12:00
